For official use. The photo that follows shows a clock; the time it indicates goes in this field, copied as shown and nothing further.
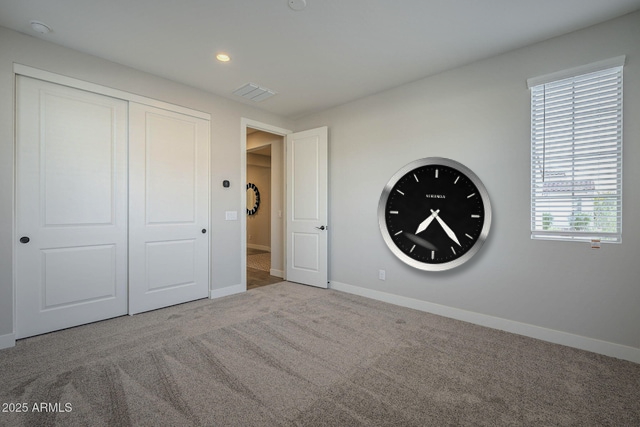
7:23
